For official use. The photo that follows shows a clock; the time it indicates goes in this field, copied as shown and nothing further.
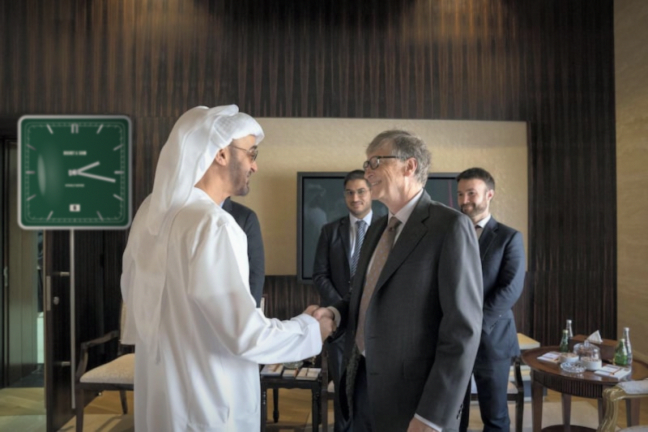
2:17
